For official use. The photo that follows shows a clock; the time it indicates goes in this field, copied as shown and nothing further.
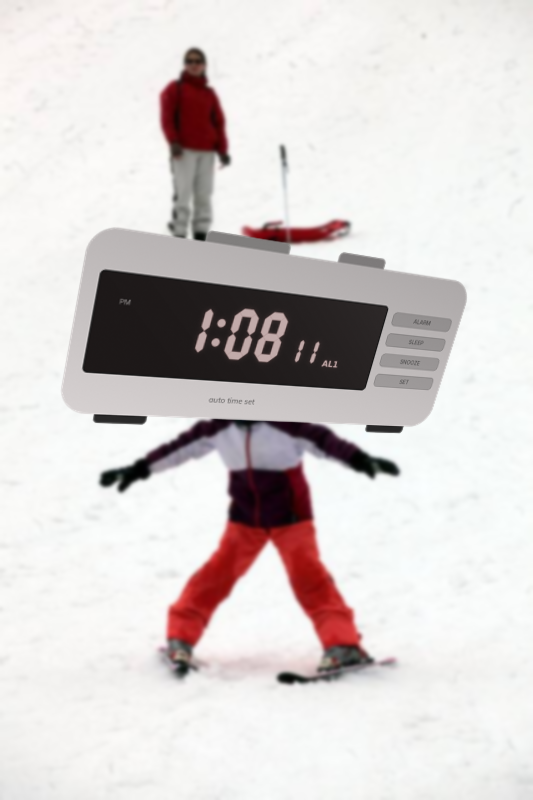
1:08:11
